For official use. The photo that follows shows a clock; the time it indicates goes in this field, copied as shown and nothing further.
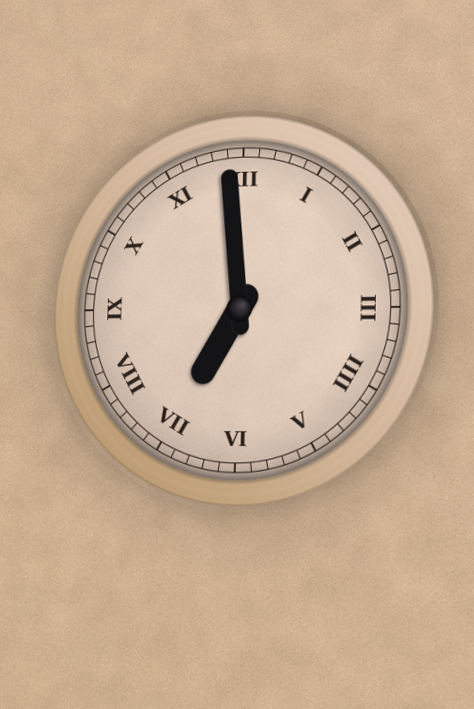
6:59
